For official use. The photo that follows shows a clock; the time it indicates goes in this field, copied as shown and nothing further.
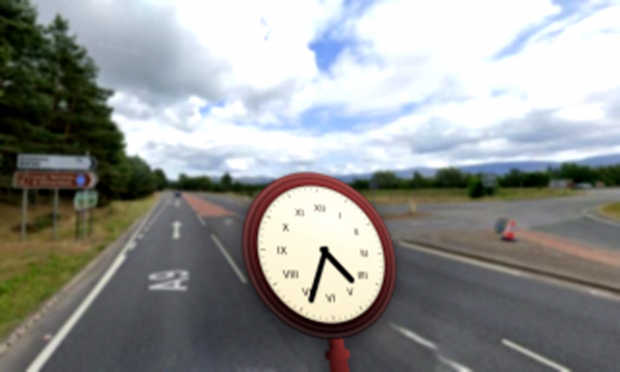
4:34
